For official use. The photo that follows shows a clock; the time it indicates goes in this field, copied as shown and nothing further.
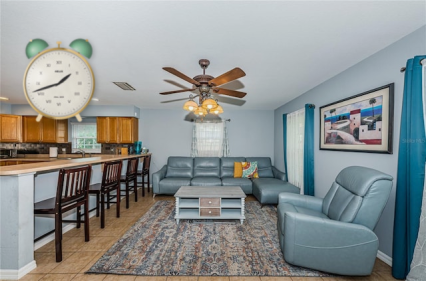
1:42
